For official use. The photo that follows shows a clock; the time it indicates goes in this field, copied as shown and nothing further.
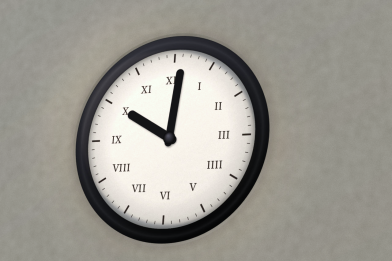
10:01
